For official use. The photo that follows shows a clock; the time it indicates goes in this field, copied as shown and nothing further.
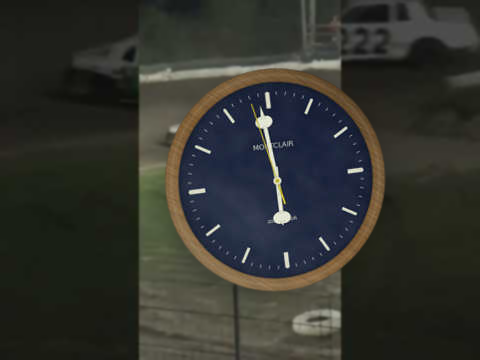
5:58:58
